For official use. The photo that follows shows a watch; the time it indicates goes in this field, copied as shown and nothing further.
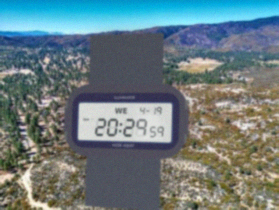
20:29:59
